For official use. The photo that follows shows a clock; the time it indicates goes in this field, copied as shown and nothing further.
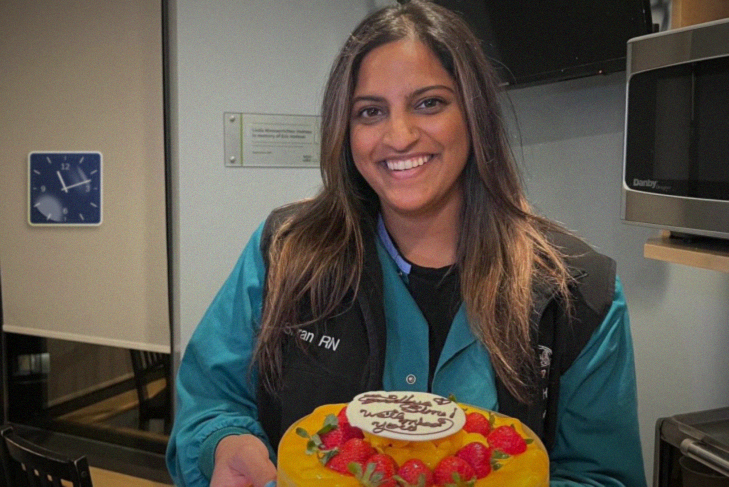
11:12
